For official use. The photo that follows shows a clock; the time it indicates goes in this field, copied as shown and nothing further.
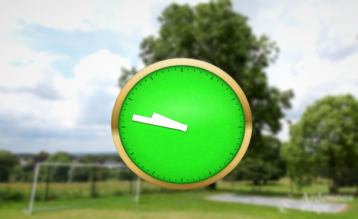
9:47
